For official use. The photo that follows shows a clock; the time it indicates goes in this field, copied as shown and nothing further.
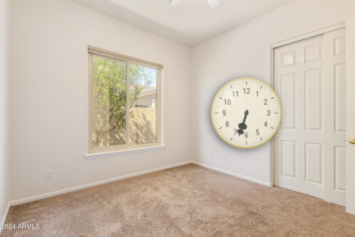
6:33
